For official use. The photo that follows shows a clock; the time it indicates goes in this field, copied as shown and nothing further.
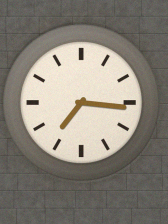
7:16
